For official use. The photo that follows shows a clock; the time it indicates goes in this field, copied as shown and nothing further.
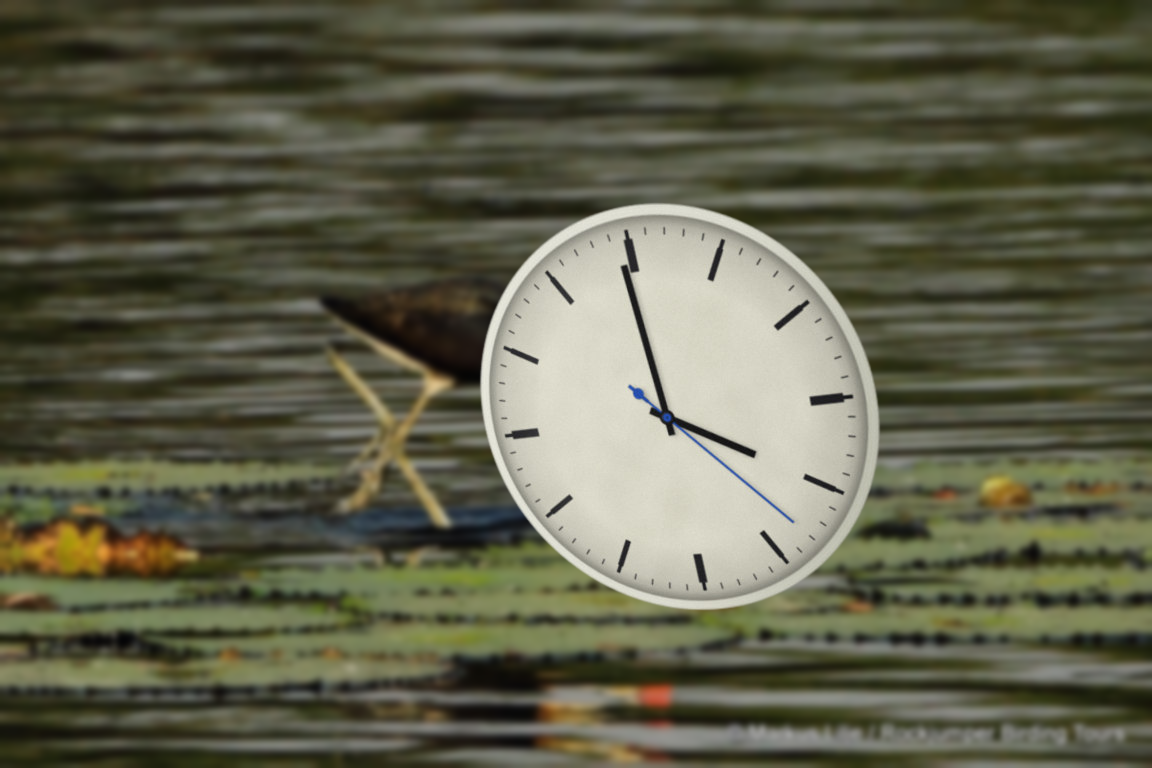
3:59:23
